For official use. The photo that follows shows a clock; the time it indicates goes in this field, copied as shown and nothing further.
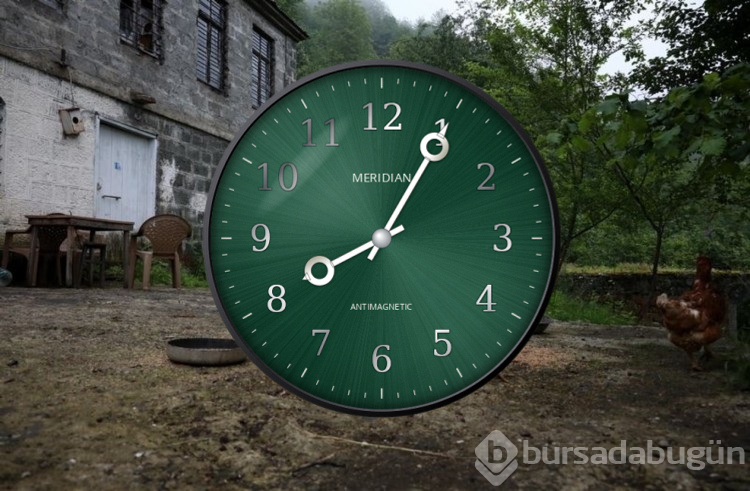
8:05
